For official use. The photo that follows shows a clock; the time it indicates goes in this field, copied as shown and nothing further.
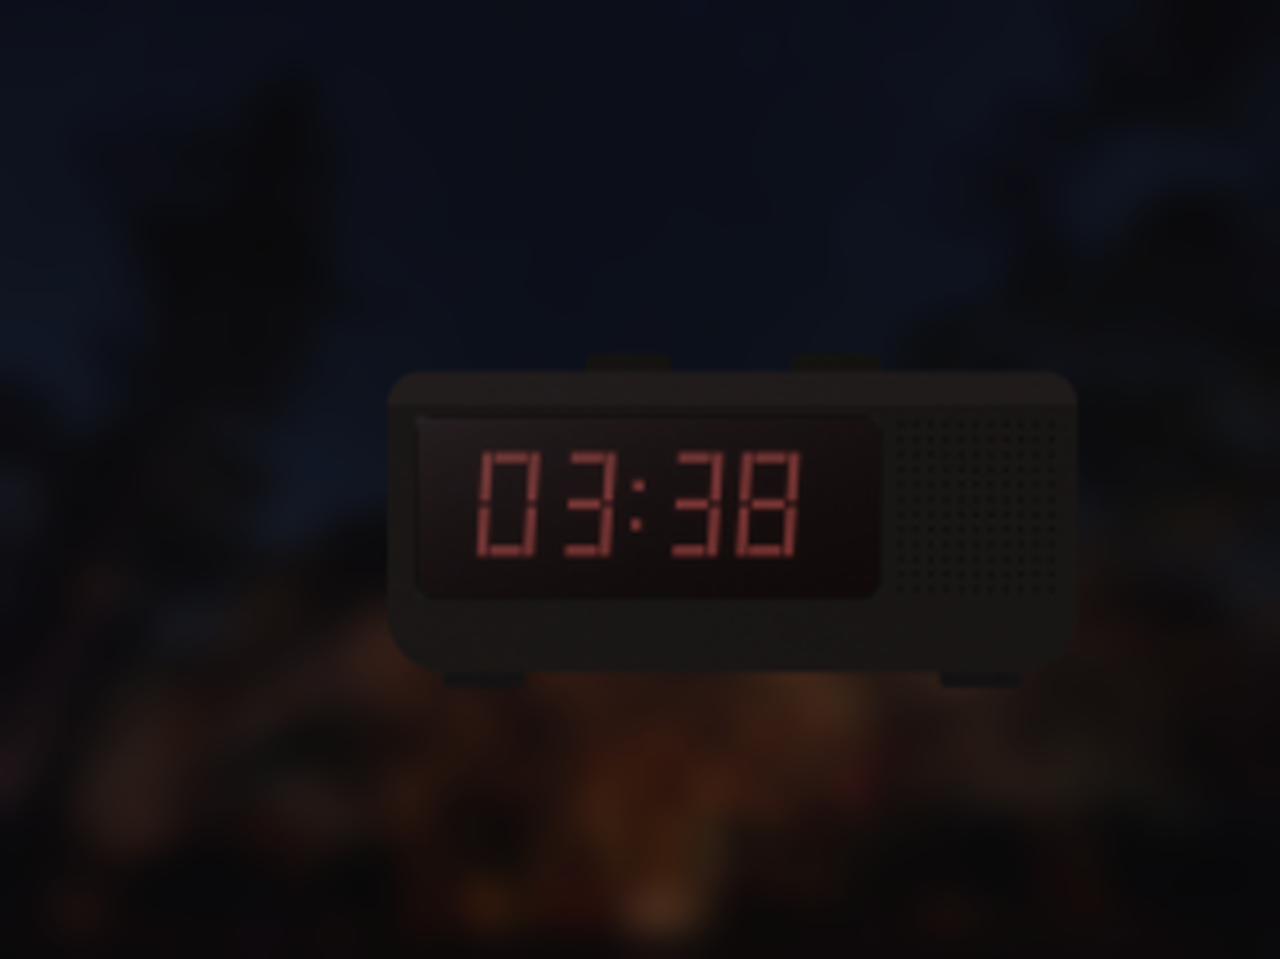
3:38
